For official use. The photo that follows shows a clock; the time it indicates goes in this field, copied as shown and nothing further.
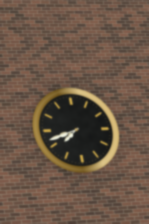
7:42
